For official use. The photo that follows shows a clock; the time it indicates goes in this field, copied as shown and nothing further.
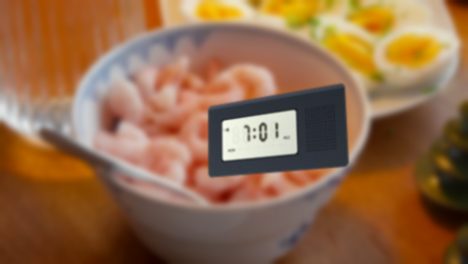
7:01
